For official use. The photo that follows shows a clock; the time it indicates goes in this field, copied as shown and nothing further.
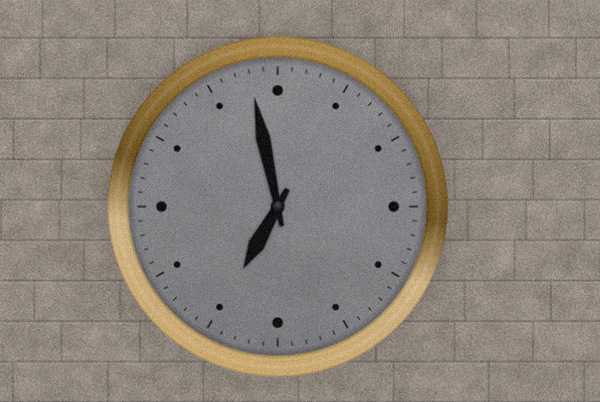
6:58
